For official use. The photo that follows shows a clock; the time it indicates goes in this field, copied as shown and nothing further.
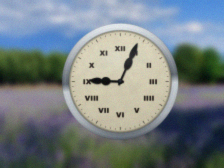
9:04
